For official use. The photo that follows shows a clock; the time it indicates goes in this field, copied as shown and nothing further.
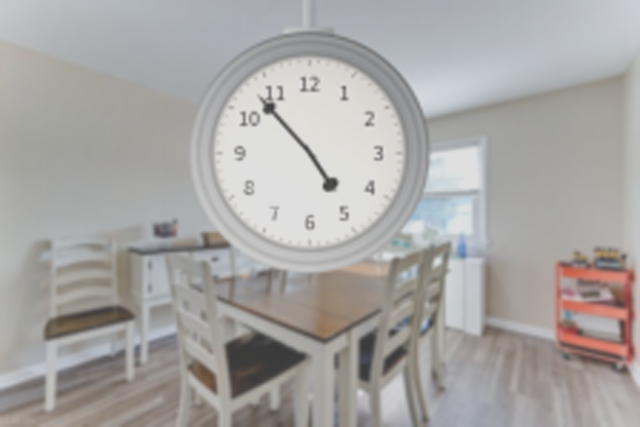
4:53
